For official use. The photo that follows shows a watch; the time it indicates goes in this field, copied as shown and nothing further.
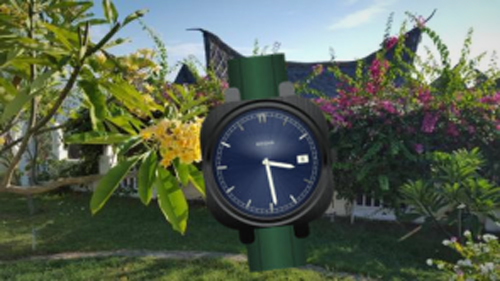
3:29
